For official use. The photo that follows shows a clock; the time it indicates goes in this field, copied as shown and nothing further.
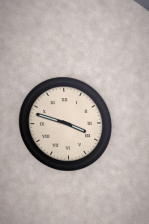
3:48
